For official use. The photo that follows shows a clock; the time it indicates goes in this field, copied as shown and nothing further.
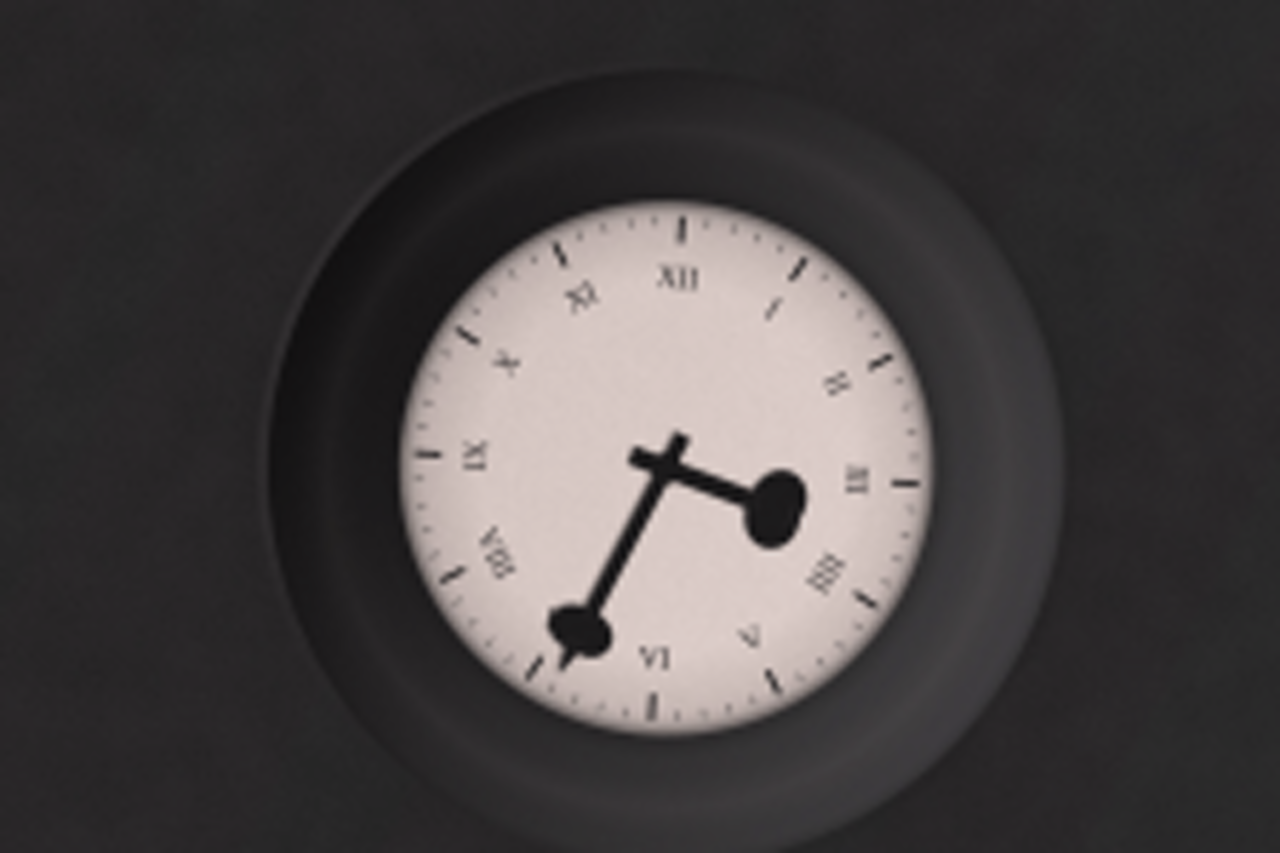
3:34
